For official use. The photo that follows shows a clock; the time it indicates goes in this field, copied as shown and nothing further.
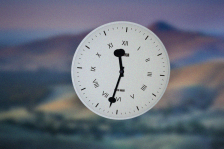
11:32
